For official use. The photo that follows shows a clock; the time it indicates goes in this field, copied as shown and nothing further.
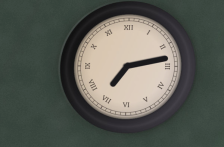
7:13
